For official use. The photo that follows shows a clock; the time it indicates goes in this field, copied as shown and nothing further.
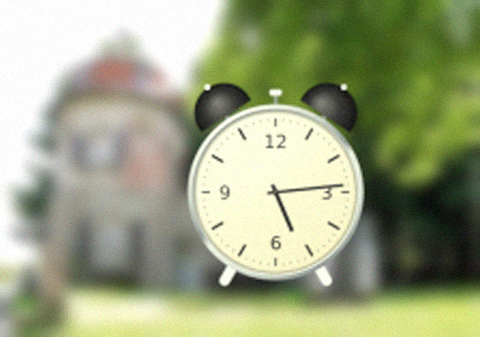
5:14
